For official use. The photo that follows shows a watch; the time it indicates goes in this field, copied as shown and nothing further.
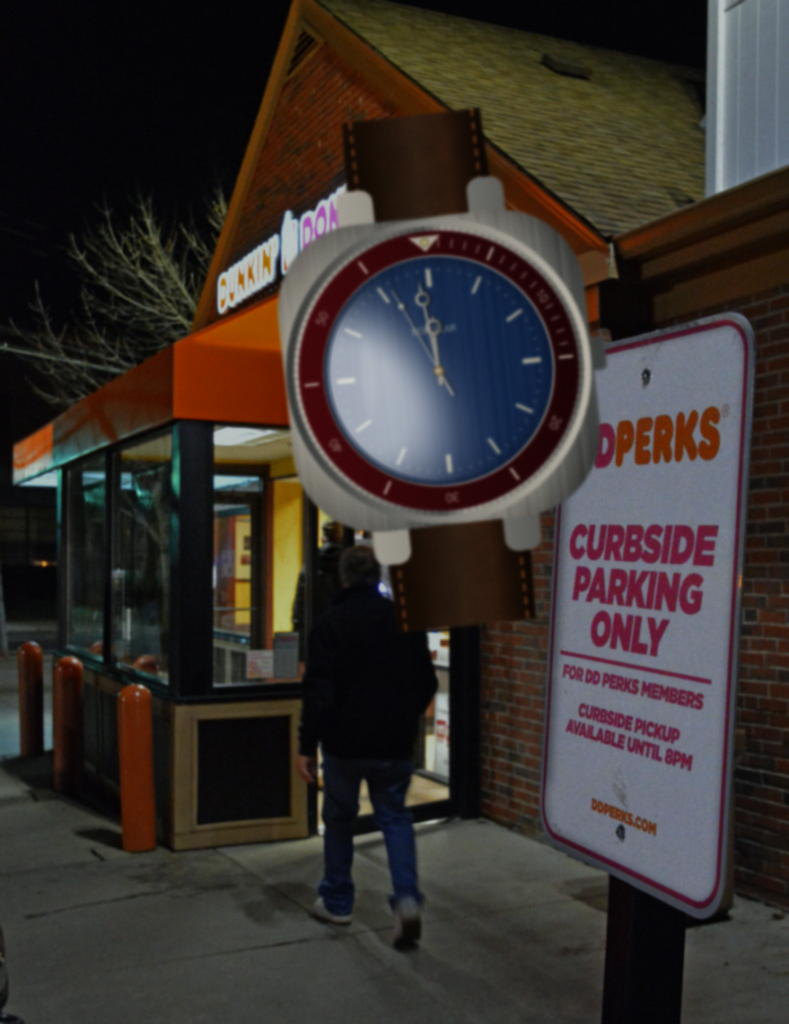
11:58:56
